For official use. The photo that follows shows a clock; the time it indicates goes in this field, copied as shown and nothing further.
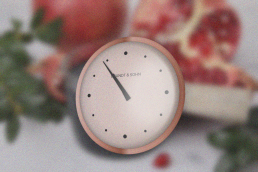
10:54
